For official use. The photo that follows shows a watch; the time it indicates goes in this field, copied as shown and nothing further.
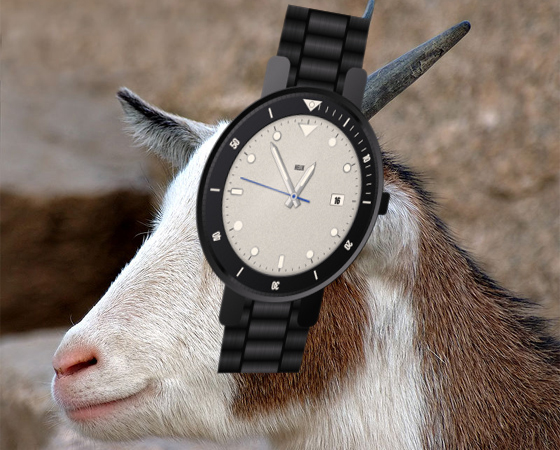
12:53:47
